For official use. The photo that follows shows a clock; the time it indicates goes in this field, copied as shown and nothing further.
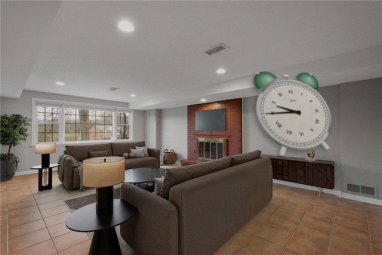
9:45
